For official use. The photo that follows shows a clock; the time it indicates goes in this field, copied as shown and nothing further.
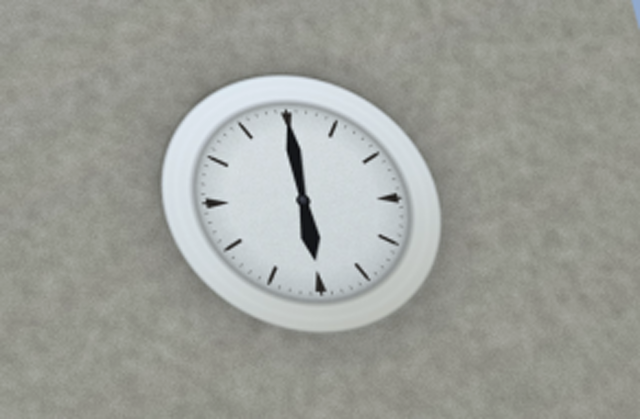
6:00
